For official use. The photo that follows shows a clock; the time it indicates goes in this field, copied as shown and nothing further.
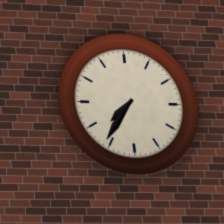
7:36
